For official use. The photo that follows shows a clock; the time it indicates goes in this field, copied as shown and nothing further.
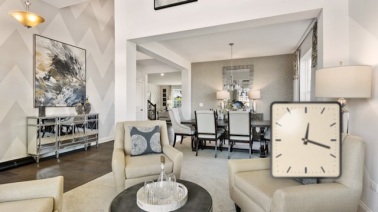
12:18
